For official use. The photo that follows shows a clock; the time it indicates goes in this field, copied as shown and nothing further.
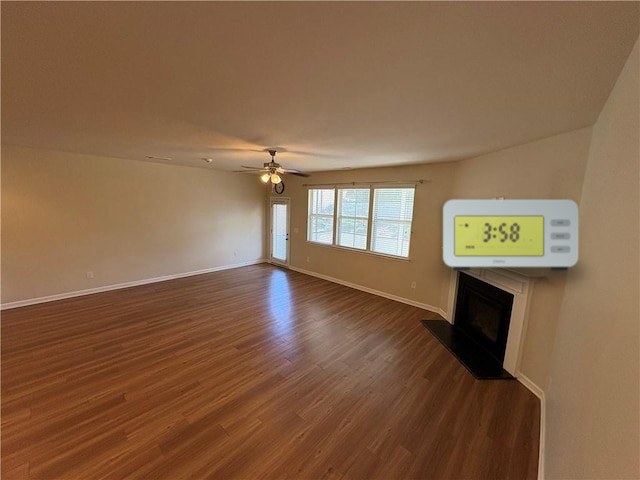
3:58
